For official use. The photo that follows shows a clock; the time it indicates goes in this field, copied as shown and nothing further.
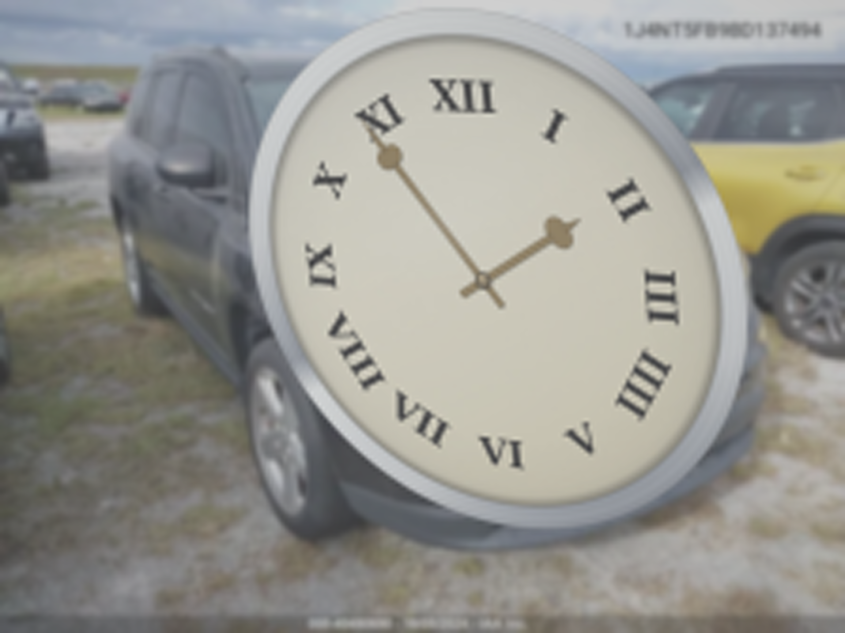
1:54
